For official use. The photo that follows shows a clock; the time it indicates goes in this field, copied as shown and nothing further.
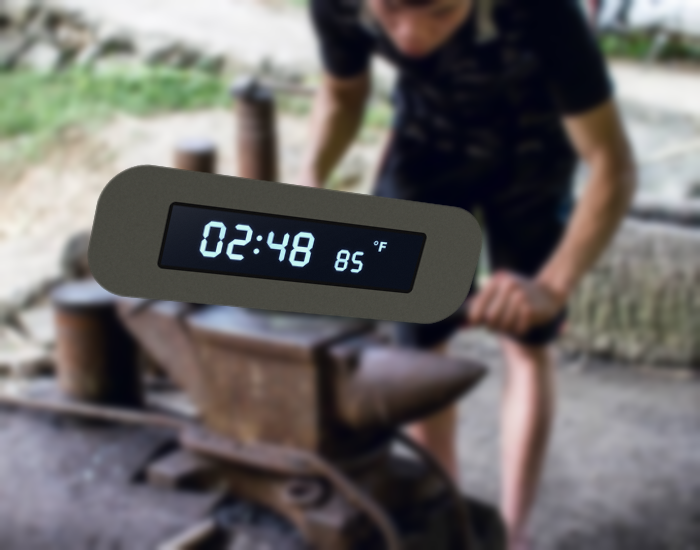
2:48
